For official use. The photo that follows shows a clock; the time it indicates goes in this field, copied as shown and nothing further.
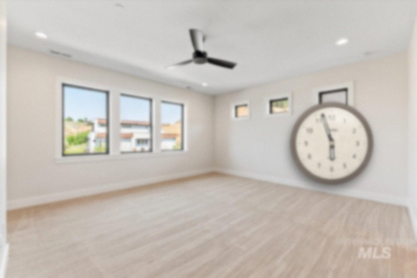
5:57
